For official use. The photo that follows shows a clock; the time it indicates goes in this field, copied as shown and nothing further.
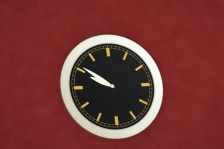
9:51
